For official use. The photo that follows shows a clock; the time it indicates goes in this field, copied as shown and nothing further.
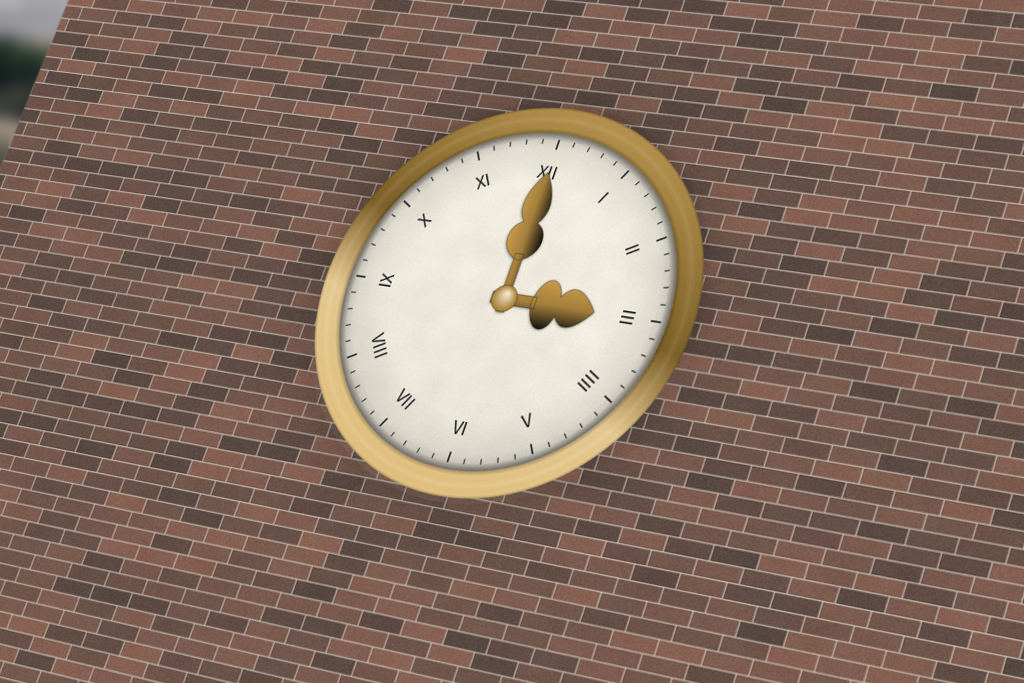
3:00
